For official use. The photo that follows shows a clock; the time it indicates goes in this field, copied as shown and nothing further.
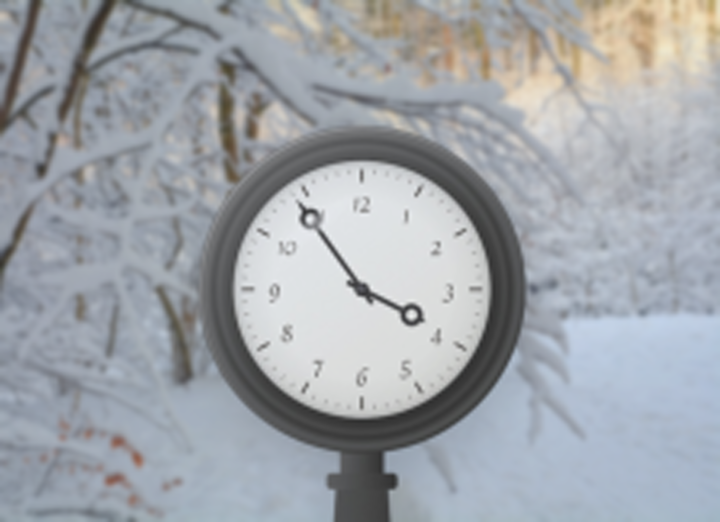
3:54
